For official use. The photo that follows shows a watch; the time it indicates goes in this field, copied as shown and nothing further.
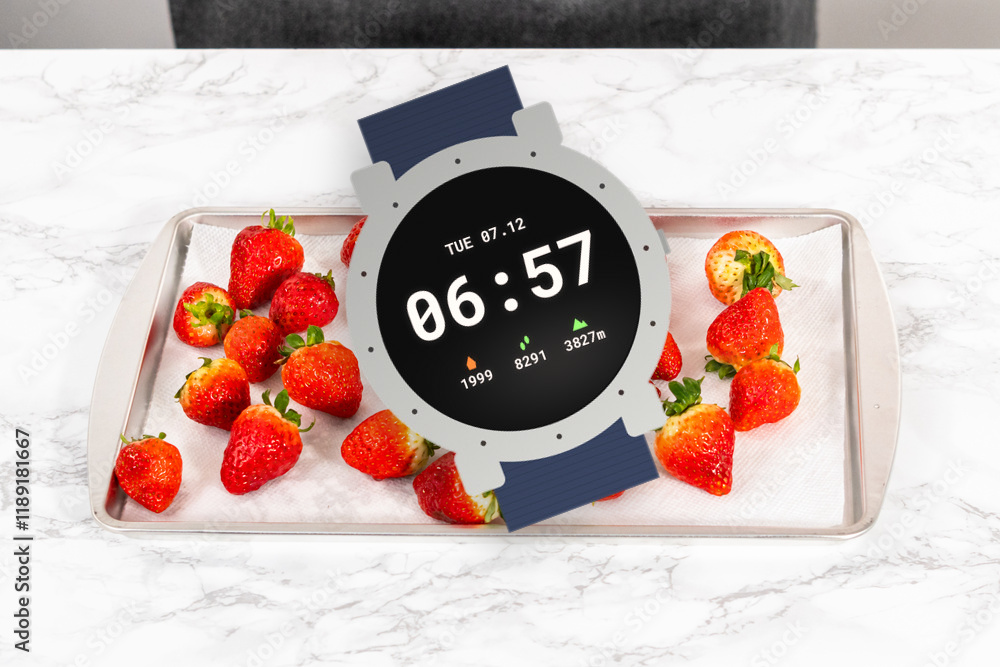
6:57
